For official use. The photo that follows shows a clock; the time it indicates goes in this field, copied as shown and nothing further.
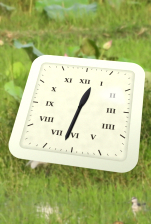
12:32
